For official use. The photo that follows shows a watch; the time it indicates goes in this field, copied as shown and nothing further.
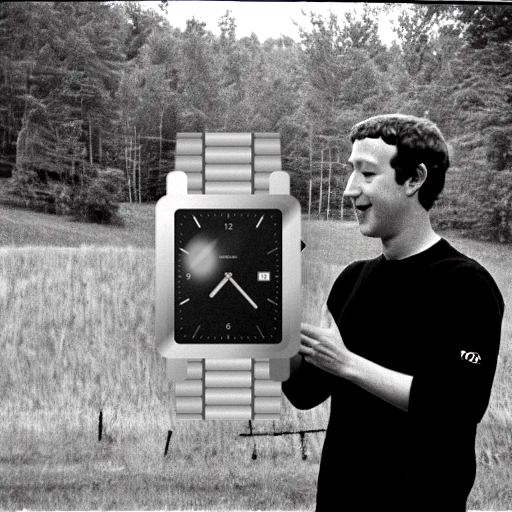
7:23
